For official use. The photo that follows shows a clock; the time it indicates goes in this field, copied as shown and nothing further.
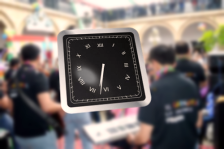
6:32
